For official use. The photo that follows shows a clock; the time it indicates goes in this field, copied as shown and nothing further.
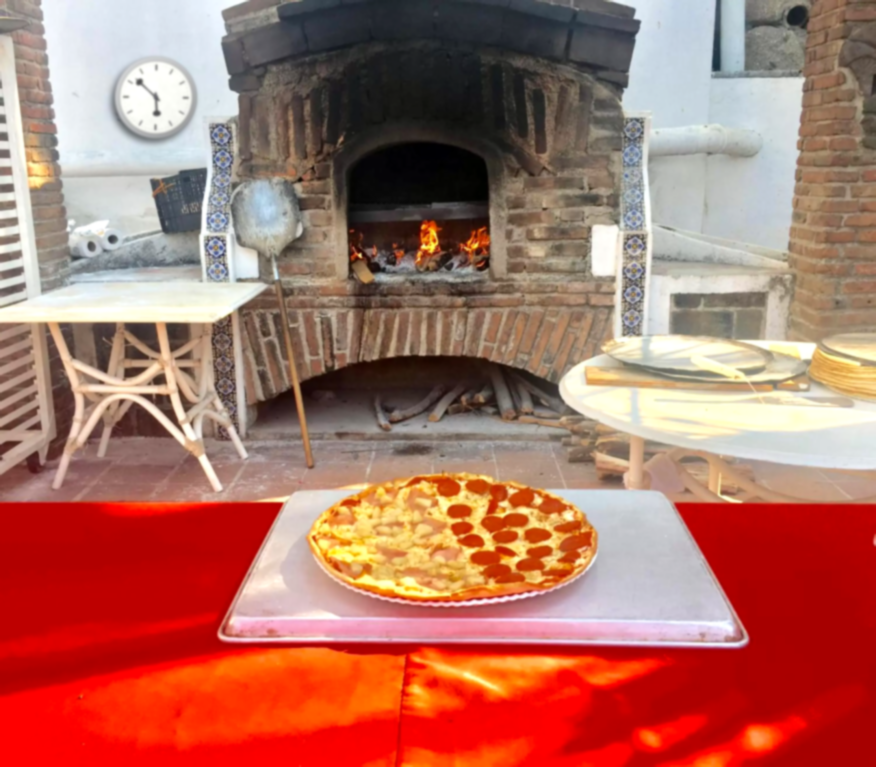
5:52
